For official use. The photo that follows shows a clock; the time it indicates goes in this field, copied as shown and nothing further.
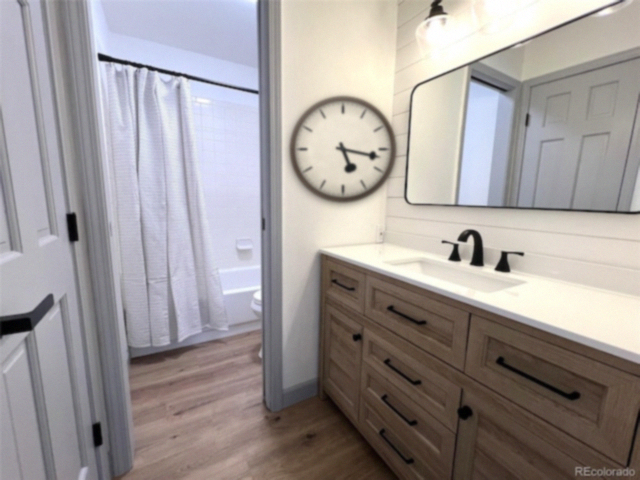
5:17
